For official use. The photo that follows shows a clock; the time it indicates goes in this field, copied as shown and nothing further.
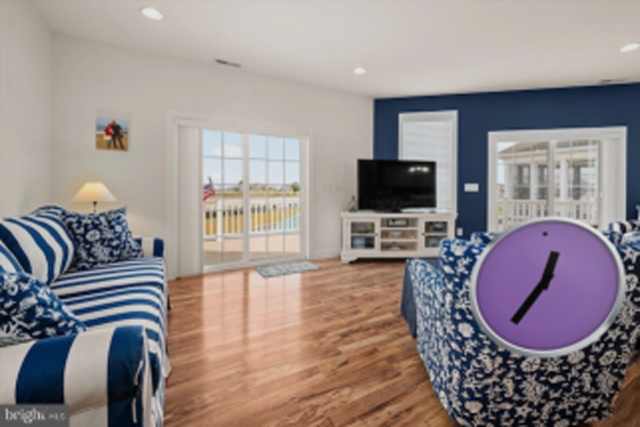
12:36
